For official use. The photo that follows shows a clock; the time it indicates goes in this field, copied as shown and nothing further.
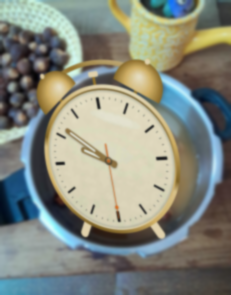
9:51:30
